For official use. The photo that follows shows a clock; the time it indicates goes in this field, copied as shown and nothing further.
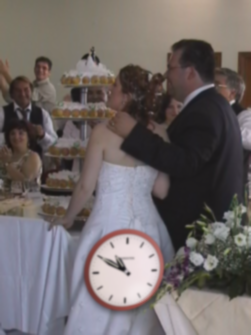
10:50
